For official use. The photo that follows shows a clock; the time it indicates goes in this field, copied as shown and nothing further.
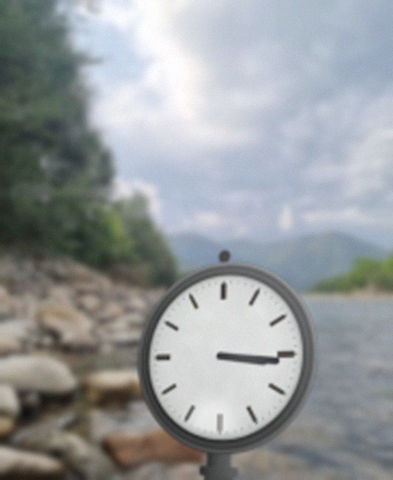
3:16
